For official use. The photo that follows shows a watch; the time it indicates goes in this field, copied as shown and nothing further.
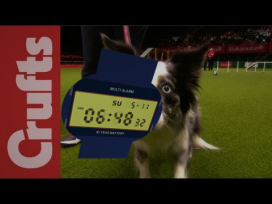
6:48:32
